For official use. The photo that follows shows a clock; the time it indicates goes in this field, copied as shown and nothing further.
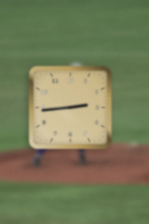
2:44
